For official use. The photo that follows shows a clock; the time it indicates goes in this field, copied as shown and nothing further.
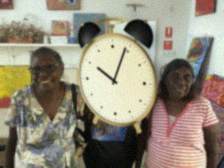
10:04
